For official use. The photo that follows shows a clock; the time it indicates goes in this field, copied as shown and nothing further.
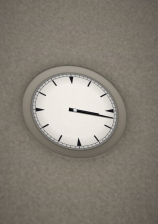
3:17
